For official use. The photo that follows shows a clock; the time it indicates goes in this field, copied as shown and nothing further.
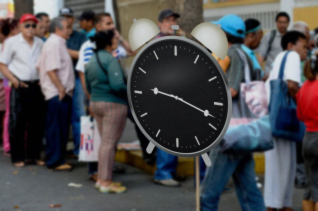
9:18
